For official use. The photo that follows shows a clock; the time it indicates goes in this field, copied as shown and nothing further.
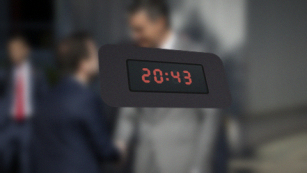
20:43
